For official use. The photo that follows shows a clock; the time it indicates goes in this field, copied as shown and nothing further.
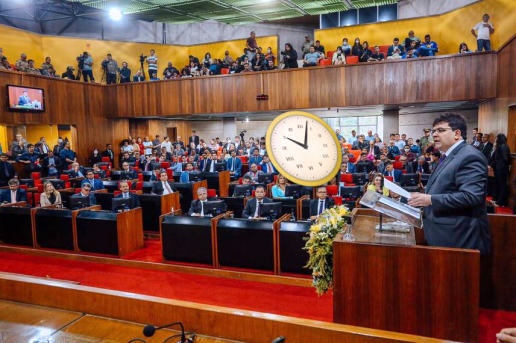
10:03
